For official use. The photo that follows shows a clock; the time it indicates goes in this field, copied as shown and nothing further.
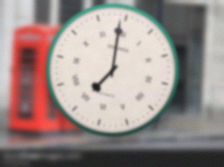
6:59
